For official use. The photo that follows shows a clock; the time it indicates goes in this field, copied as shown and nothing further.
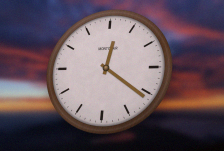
12:21
